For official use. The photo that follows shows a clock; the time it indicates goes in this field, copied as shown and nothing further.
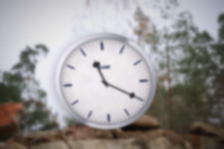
11:20
